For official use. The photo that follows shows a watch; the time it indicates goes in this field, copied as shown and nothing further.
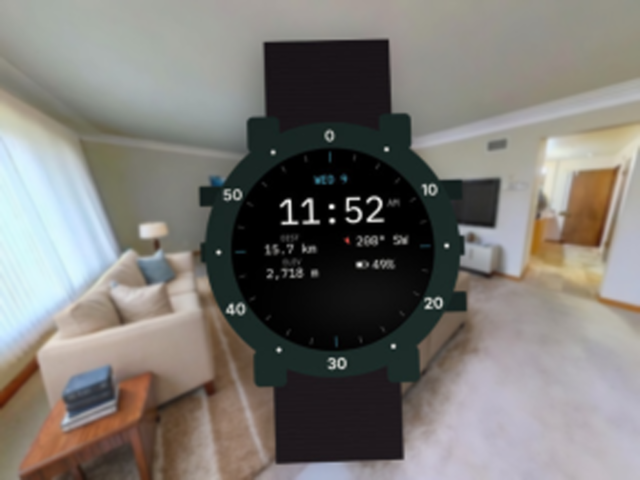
11:52
